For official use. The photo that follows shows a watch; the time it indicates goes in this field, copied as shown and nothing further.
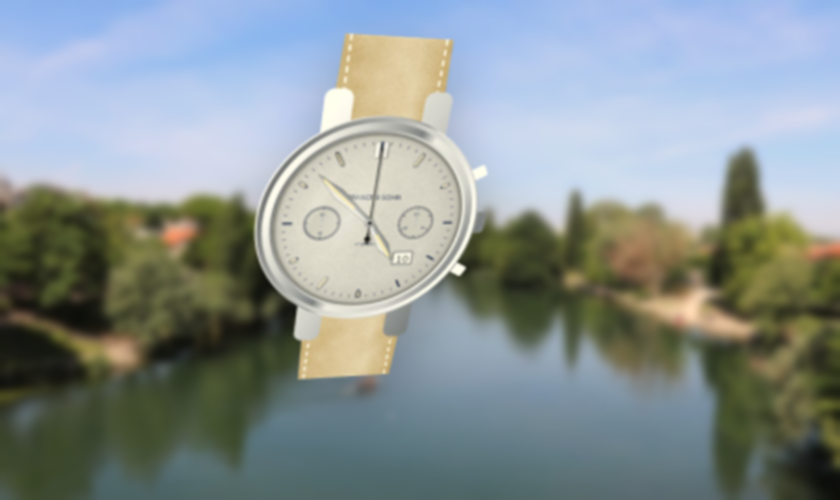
4:52
